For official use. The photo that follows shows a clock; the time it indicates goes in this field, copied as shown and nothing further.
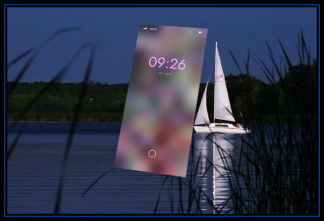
9:26
